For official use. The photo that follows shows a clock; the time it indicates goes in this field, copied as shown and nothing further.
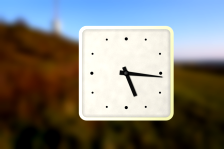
5:16
